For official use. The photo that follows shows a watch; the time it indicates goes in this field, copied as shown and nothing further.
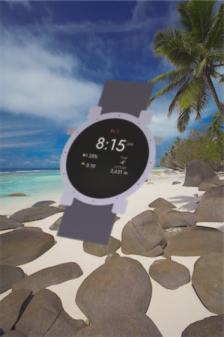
8:15
